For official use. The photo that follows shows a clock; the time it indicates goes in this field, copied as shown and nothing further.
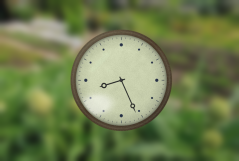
8:26
